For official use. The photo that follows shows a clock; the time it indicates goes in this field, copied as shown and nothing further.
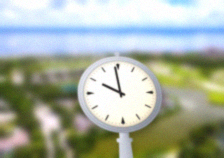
9:59
